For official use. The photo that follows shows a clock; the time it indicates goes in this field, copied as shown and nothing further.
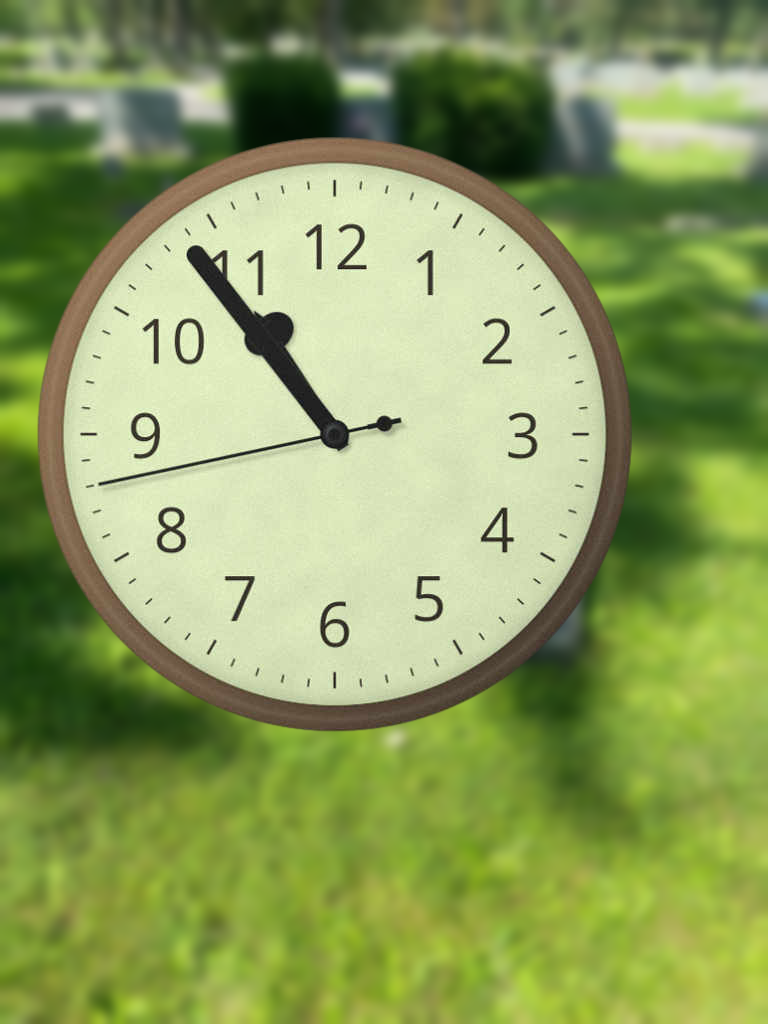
10:53:43
